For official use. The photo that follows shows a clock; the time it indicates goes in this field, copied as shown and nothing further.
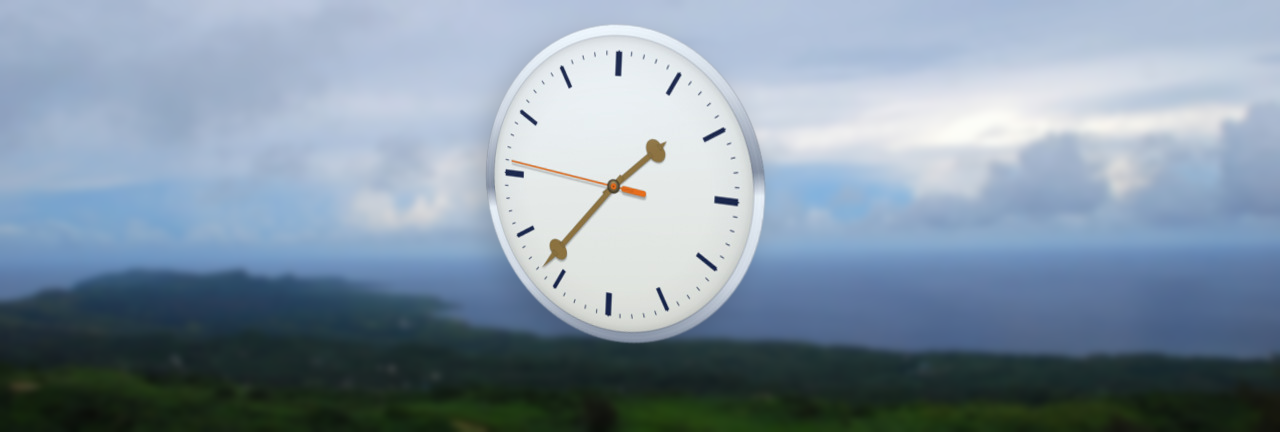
1:36:46
